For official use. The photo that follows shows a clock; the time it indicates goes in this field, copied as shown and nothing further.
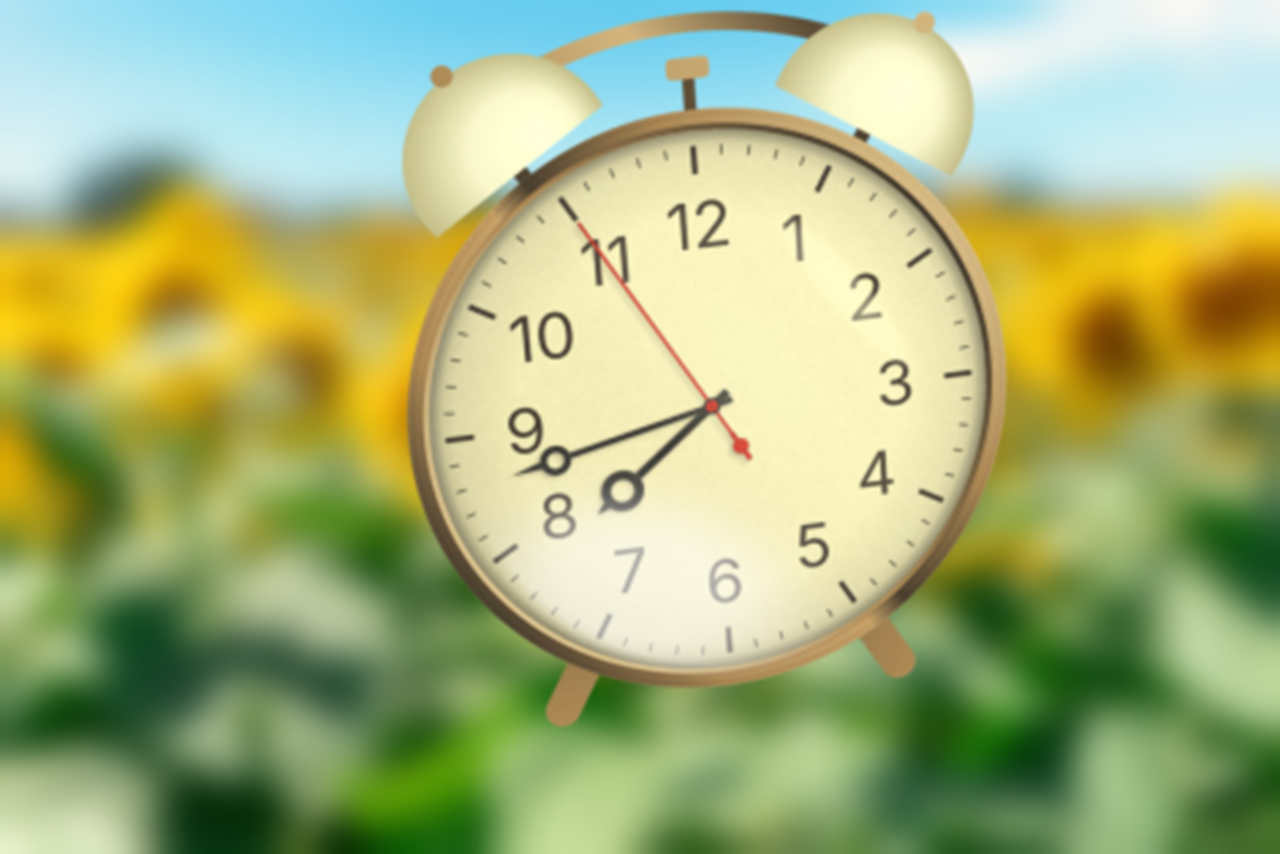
7:42:55
